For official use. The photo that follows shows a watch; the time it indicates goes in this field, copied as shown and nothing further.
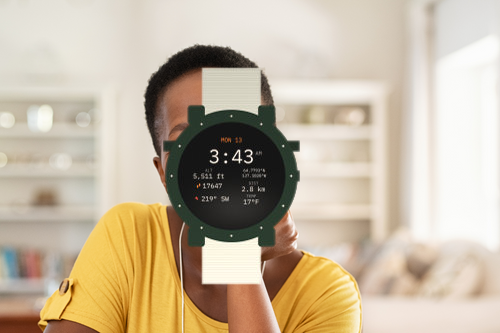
3:43
